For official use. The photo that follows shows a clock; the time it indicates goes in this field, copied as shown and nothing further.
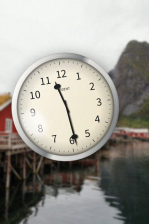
11:29
